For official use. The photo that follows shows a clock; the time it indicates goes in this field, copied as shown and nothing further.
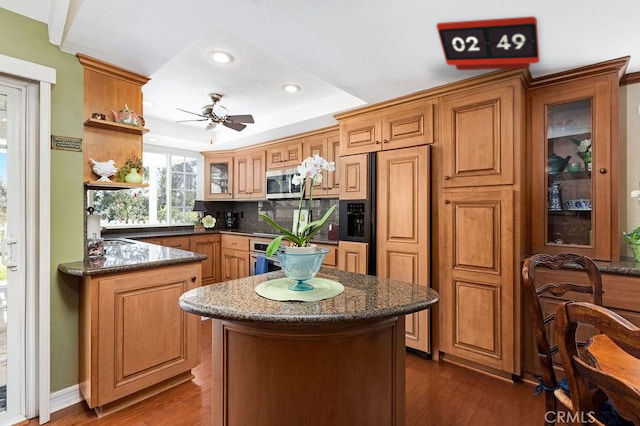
2:49
